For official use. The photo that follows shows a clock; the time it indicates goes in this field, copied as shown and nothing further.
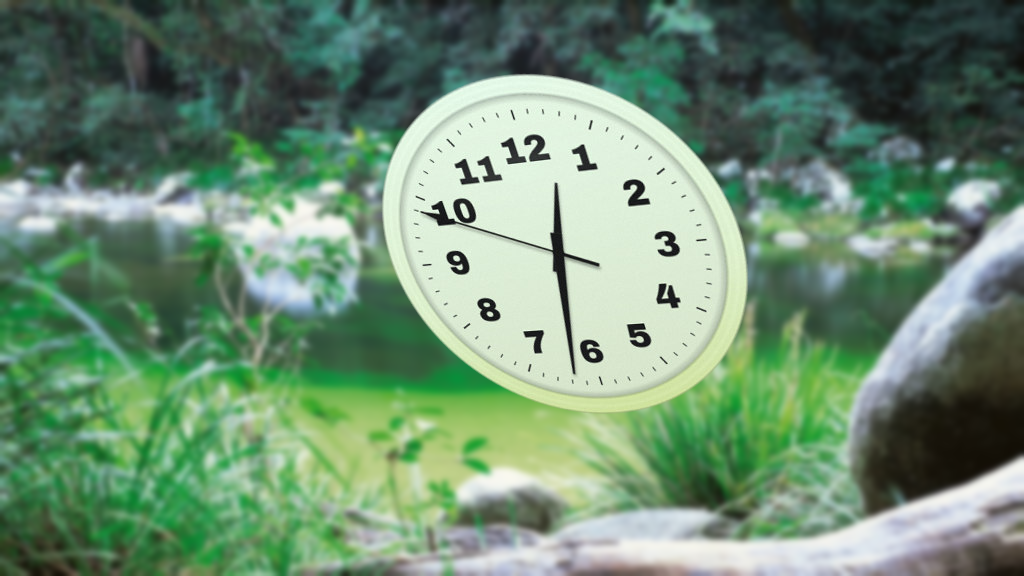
12:31:49
